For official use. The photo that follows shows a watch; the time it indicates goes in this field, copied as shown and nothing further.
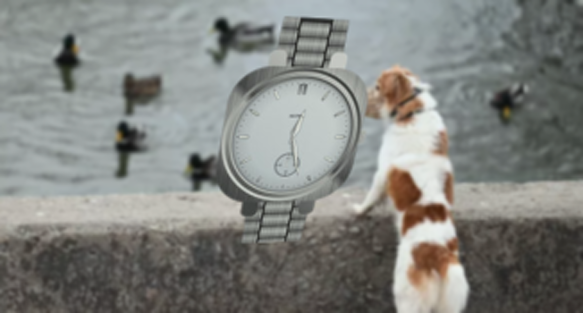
12:27
